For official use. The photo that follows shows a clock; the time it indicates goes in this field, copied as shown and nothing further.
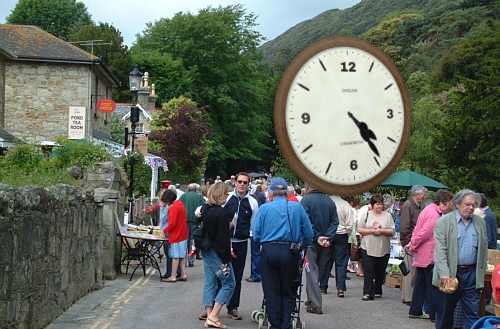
4:24
